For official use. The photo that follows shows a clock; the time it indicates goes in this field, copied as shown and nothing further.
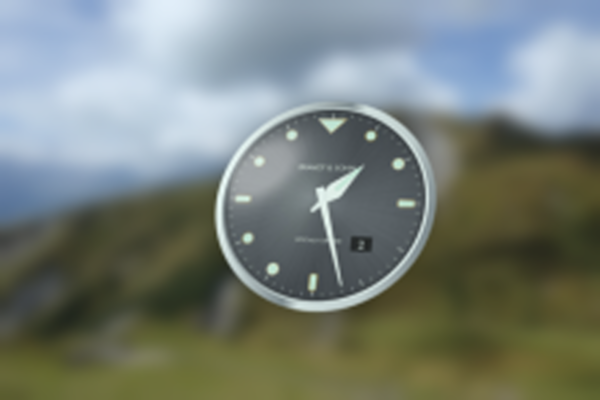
1:27
